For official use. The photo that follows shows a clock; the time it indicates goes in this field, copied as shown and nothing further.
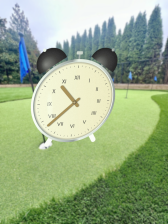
10:38
